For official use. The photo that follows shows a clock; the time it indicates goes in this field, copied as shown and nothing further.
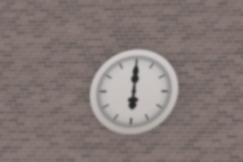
6:00
